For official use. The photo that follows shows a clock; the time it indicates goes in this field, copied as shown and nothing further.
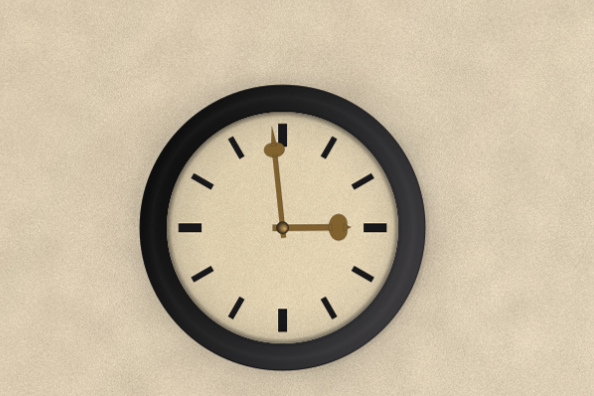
2:59
